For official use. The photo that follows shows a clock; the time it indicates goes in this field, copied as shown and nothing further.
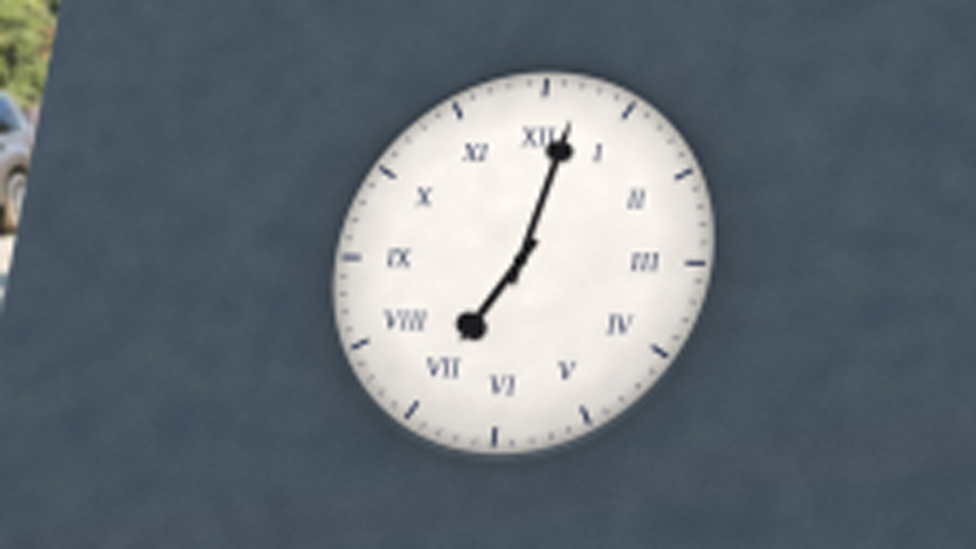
7:02
